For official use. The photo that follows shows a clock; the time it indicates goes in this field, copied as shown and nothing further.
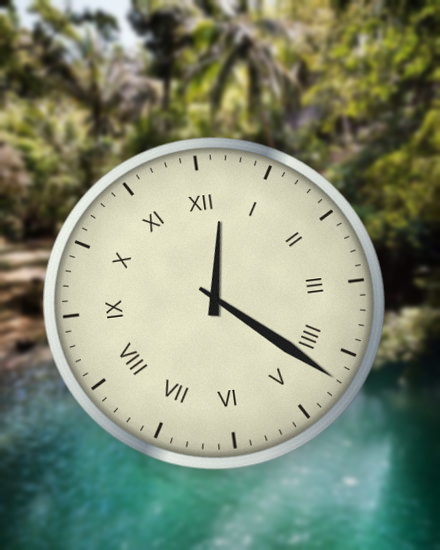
12:22
